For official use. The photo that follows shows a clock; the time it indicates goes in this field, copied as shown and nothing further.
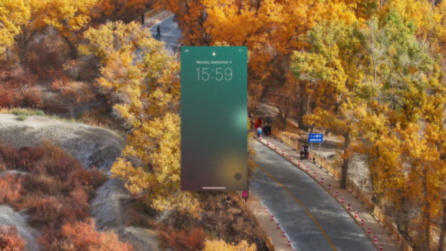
15:59
